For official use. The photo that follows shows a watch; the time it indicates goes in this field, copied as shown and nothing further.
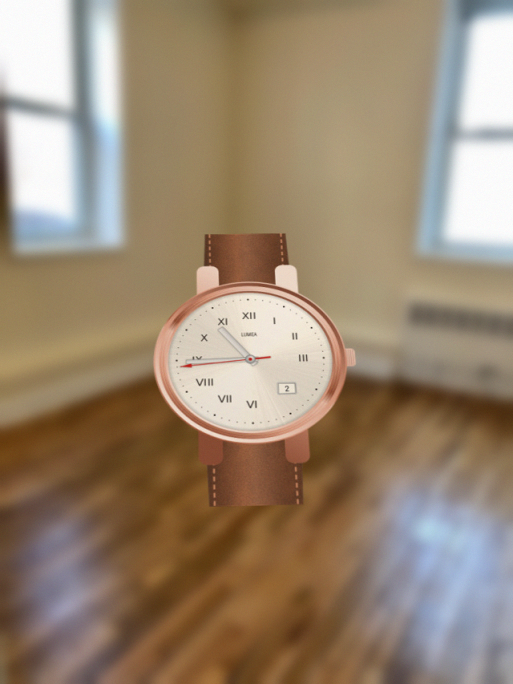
10:44:44
